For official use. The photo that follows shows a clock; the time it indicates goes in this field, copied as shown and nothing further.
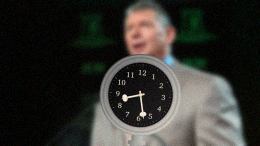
8:28
